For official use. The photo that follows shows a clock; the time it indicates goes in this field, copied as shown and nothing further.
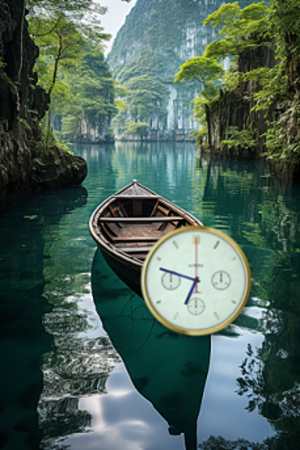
6:48
